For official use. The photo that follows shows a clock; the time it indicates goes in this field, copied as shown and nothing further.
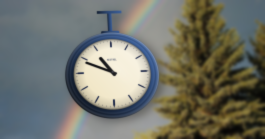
10:49
